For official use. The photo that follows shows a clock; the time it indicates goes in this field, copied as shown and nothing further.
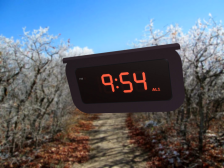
9:54
